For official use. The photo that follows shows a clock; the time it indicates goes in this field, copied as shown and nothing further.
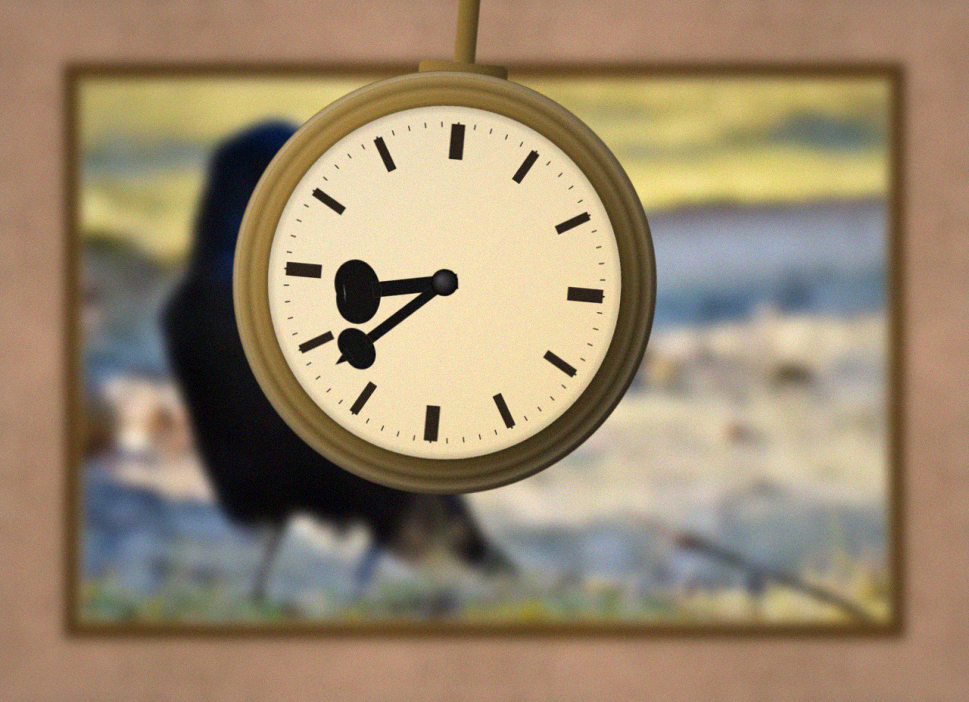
8:38
